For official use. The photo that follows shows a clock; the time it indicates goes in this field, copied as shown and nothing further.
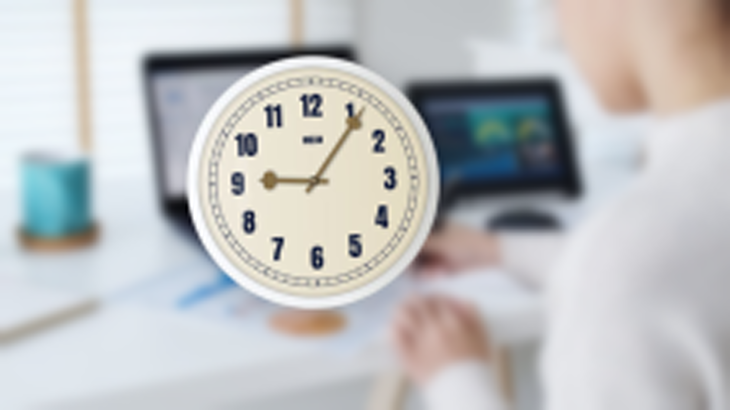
9:06
